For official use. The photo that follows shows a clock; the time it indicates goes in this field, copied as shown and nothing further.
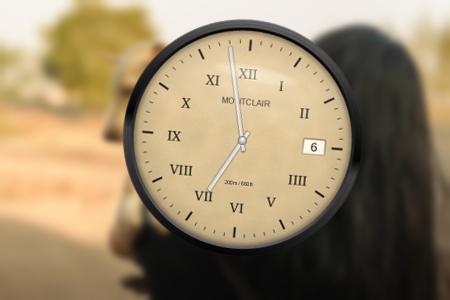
6:58
